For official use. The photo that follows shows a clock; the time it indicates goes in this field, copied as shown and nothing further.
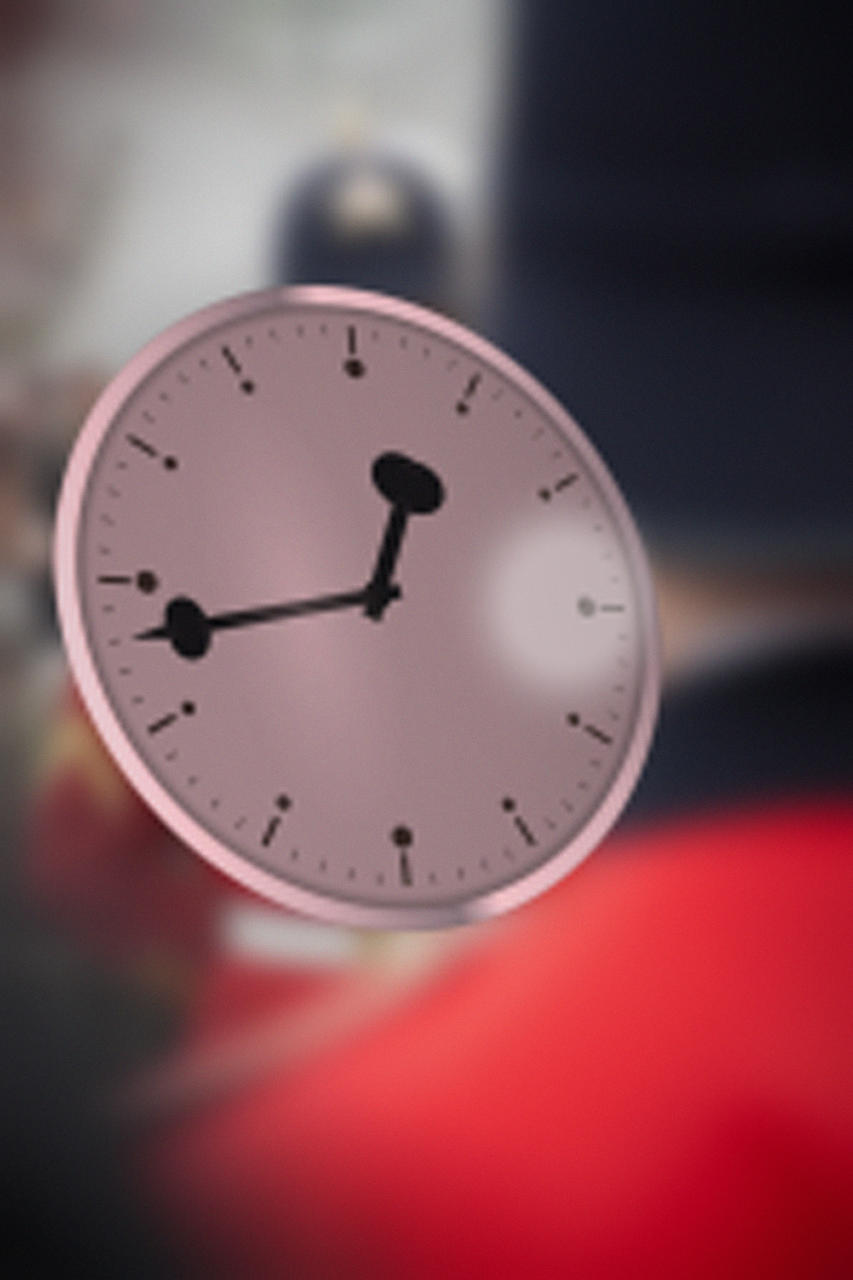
12:43
